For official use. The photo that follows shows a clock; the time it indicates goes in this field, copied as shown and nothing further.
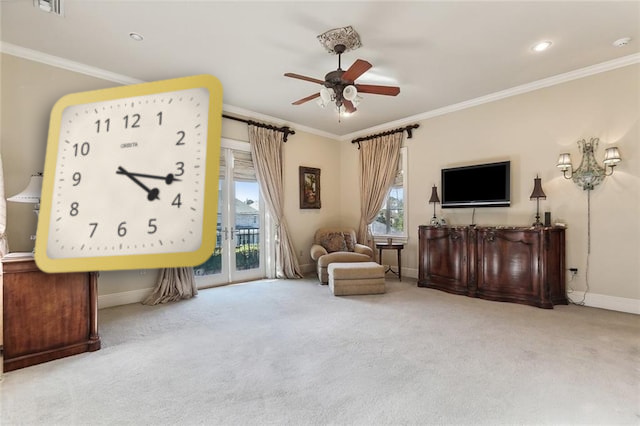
4:17
